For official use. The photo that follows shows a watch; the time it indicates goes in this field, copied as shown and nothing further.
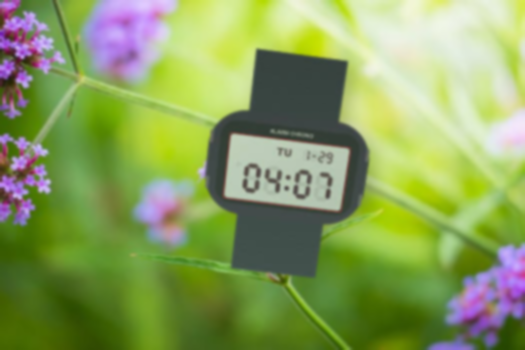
4:07
